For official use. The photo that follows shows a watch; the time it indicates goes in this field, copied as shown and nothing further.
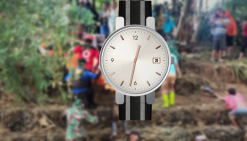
12:32
